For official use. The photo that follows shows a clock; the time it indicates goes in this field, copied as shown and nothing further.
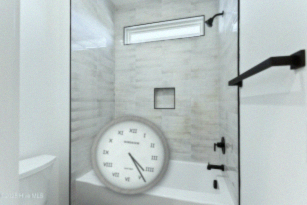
4:24
